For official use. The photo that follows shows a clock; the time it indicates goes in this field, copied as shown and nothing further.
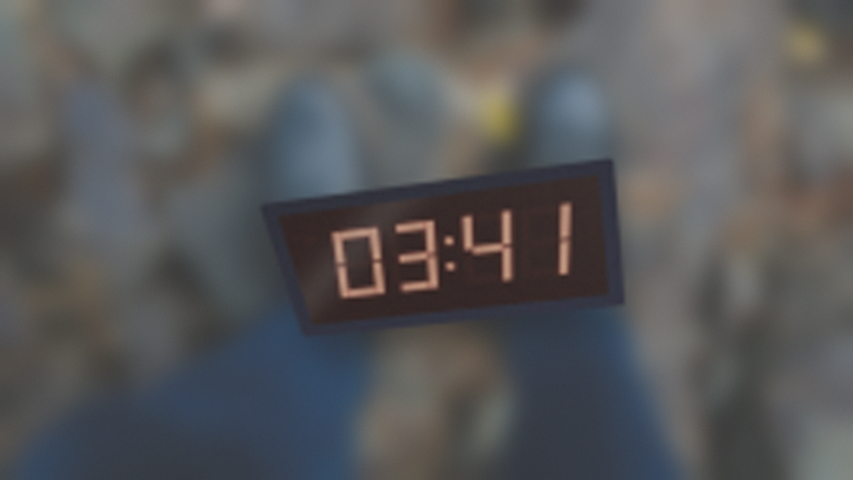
3:41
